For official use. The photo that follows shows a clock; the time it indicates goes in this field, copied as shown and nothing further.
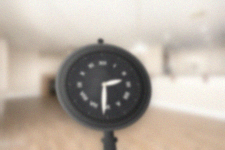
2:31
